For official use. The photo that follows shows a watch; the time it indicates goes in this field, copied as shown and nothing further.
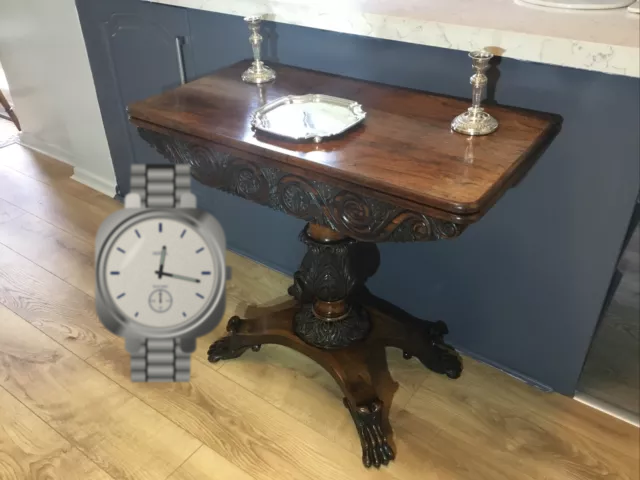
12:17
